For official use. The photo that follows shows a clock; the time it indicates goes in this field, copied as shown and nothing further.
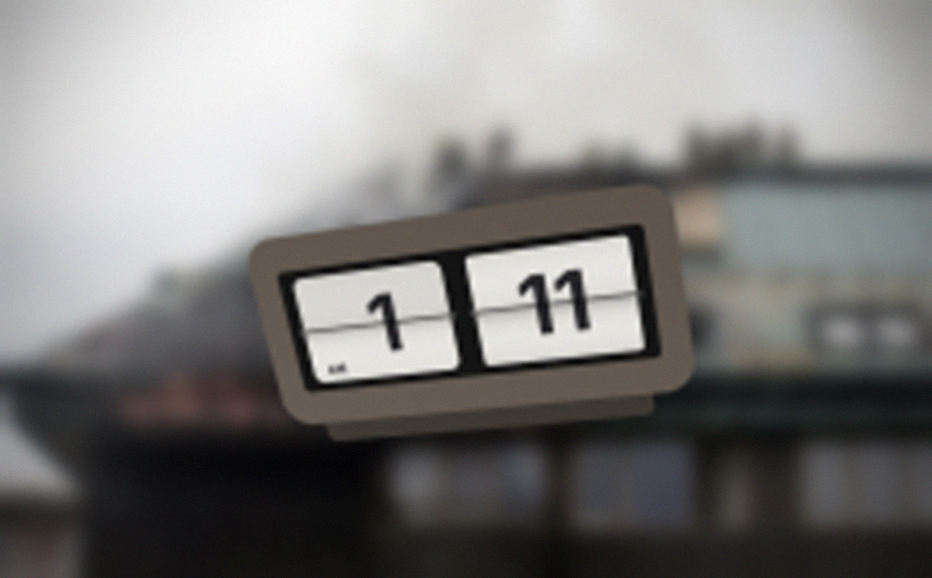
1:11
